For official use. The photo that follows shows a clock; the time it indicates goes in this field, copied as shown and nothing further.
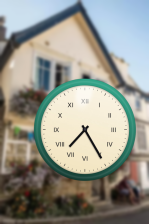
7:25
